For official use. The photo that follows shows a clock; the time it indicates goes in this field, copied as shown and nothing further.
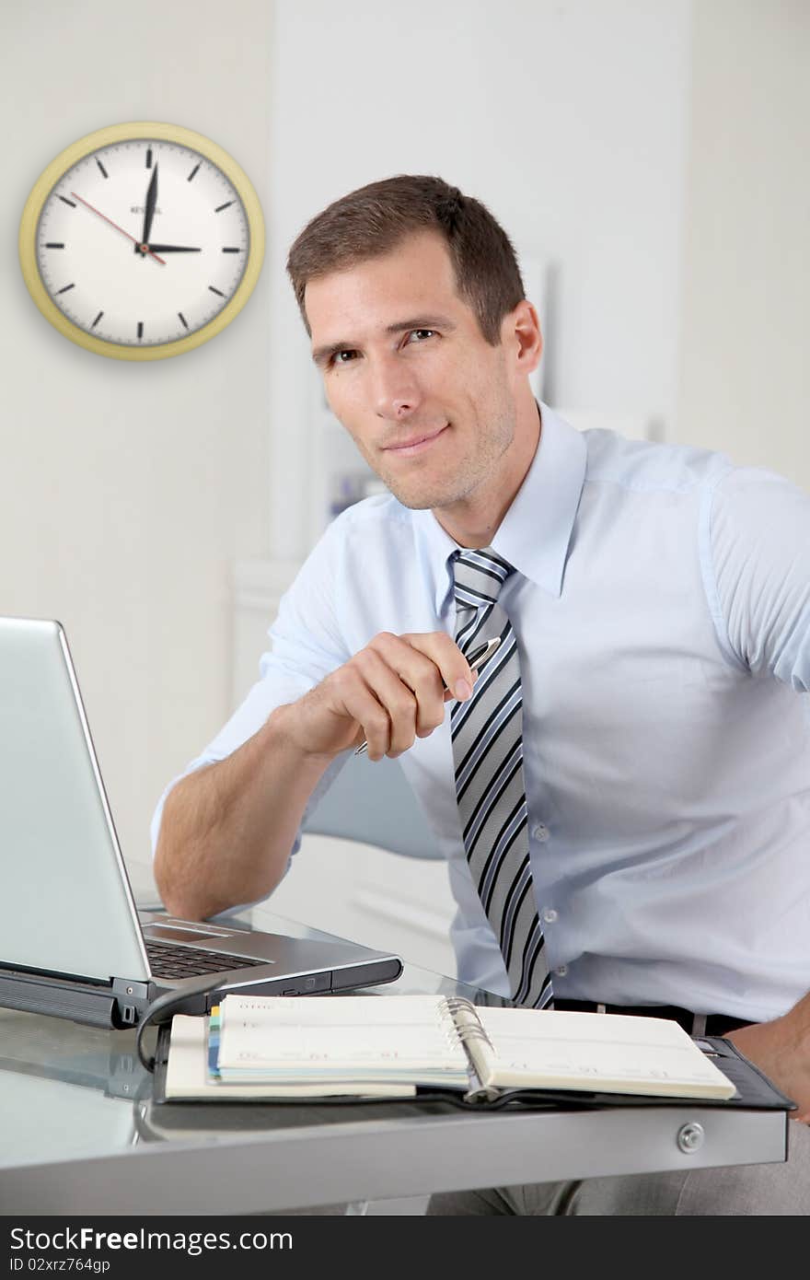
3:00:51
